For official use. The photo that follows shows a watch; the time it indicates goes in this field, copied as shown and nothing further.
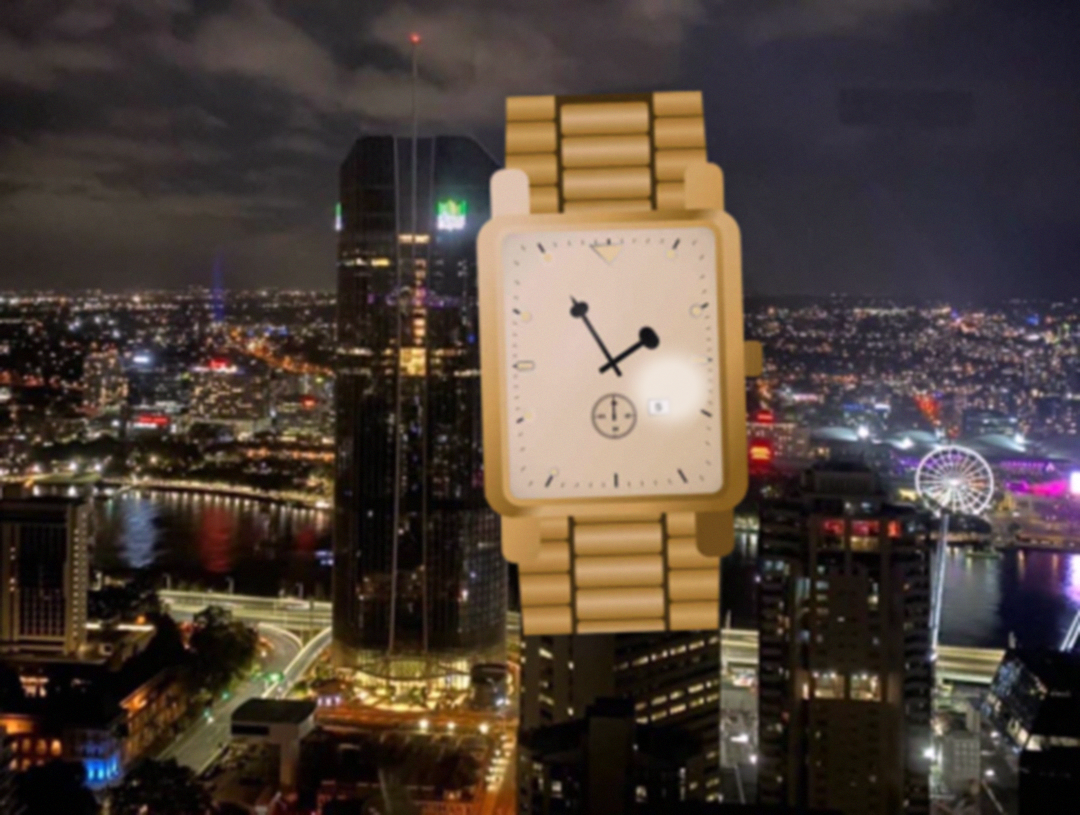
1:55
